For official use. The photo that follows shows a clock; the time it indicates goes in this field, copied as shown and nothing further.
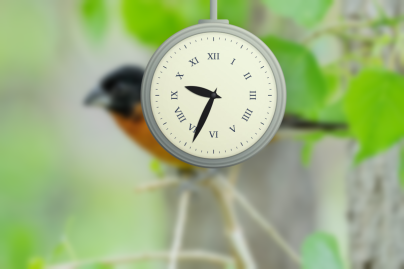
9:34
